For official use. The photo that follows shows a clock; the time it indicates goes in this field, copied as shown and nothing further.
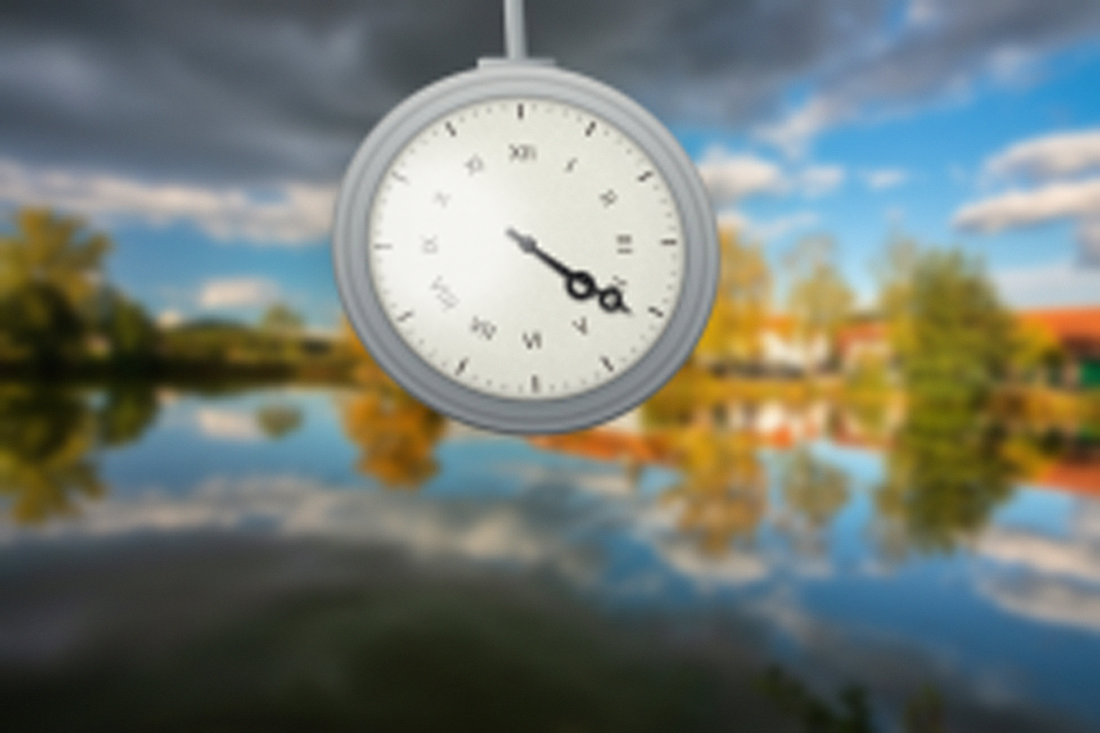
4:21
